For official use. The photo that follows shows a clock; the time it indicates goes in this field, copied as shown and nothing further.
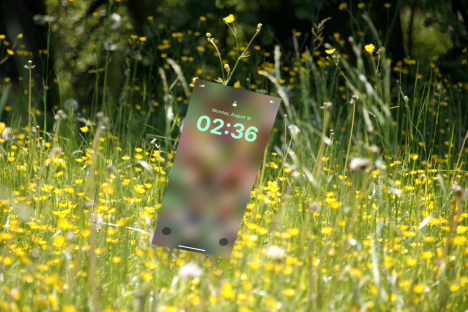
2:36
